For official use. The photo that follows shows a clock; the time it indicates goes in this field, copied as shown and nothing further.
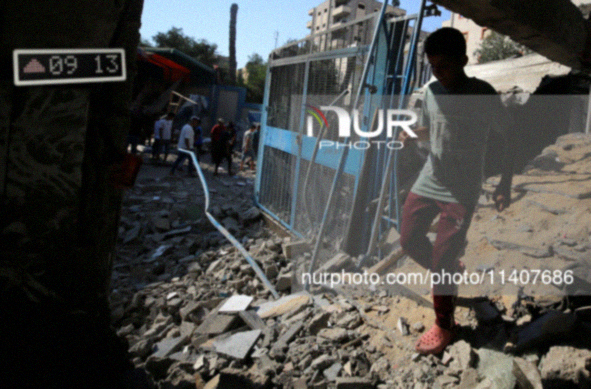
9:13
